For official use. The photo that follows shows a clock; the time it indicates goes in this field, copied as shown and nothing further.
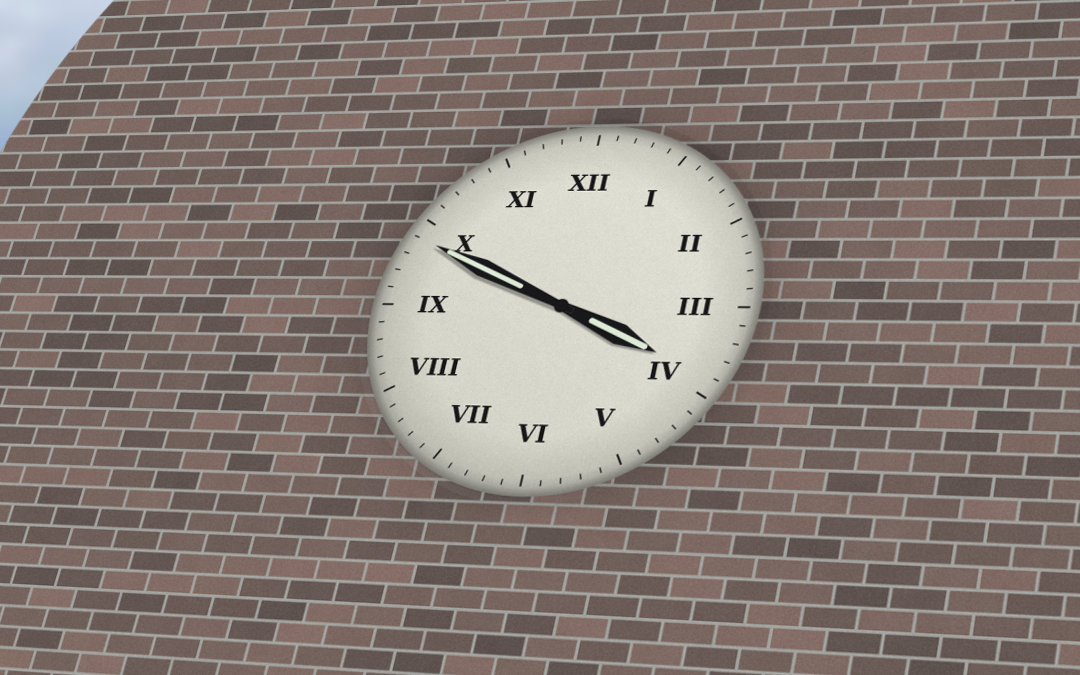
3:49
